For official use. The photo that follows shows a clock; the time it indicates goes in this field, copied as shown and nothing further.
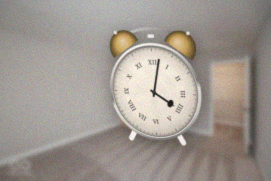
4:02
